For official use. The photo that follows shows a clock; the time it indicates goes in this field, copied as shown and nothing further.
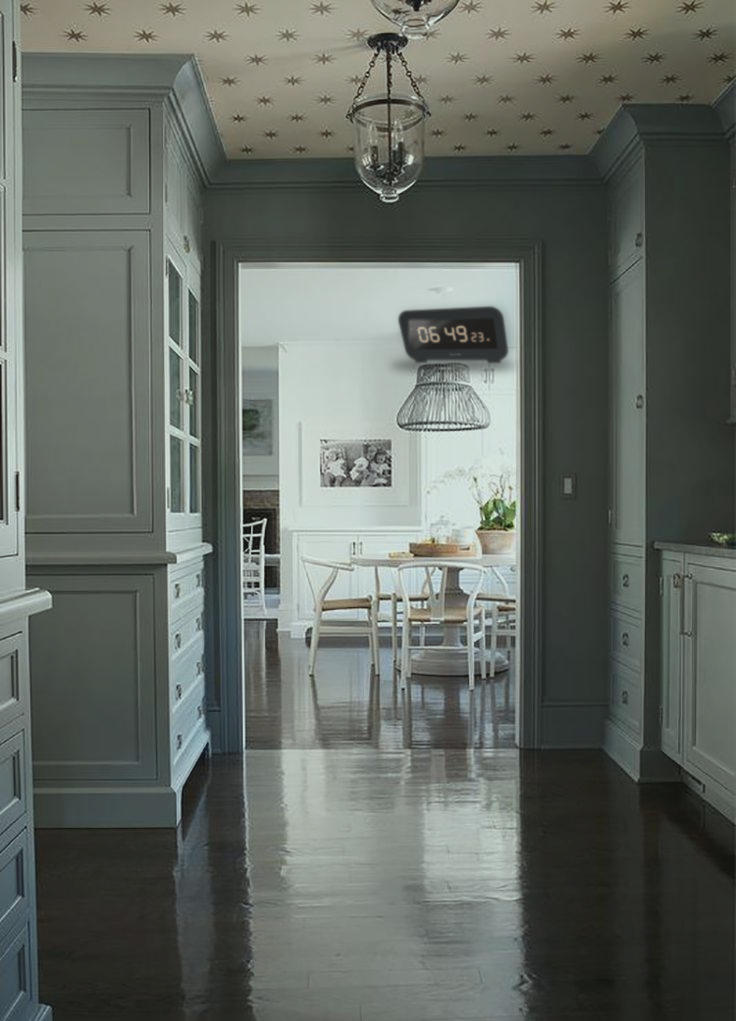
6:49
